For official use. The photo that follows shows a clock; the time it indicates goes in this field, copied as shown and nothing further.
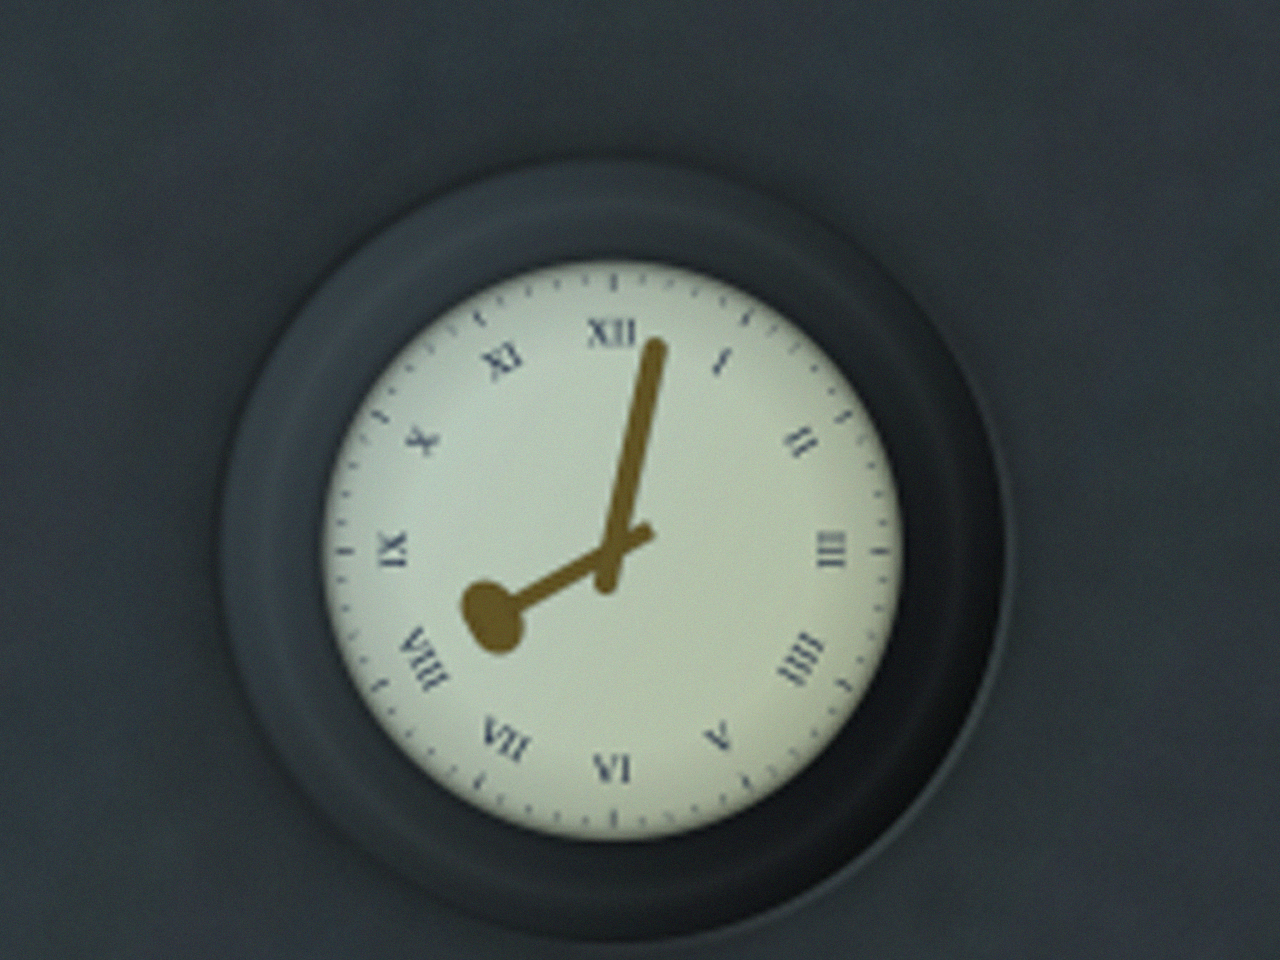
8:02
